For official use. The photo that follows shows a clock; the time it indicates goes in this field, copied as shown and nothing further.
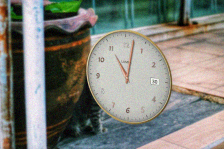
11:02
